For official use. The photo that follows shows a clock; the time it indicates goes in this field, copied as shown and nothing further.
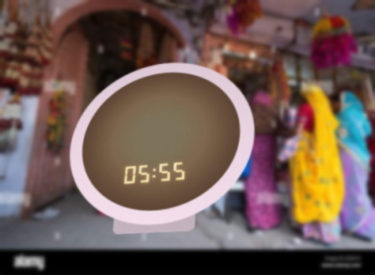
5:55
